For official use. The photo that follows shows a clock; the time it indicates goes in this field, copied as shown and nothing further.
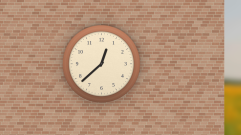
12:38
